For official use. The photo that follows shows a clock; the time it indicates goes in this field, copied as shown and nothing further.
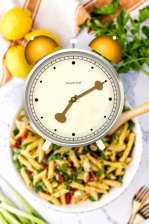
7:10
